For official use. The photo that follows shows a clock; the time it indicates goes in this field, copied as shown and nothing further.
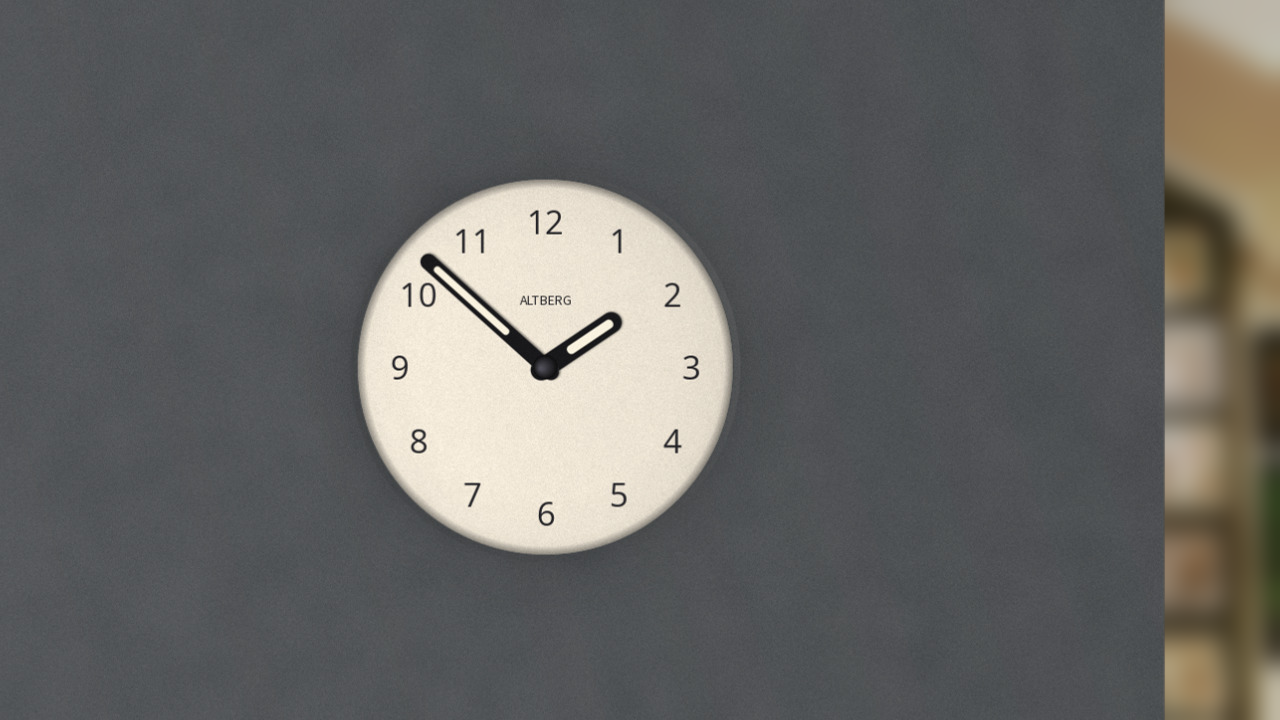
1:52
